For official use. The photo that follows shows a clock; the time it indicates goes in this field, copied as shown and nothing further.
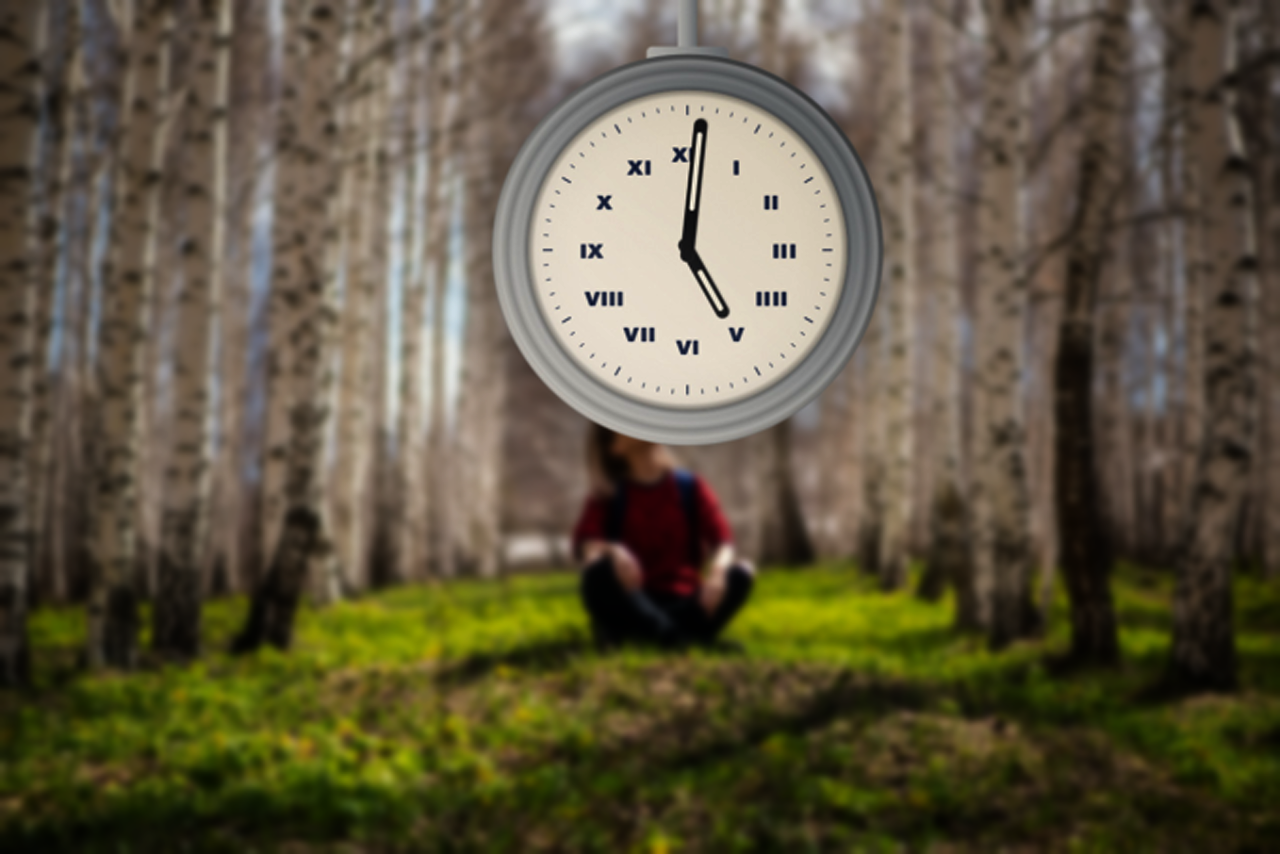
5:01
